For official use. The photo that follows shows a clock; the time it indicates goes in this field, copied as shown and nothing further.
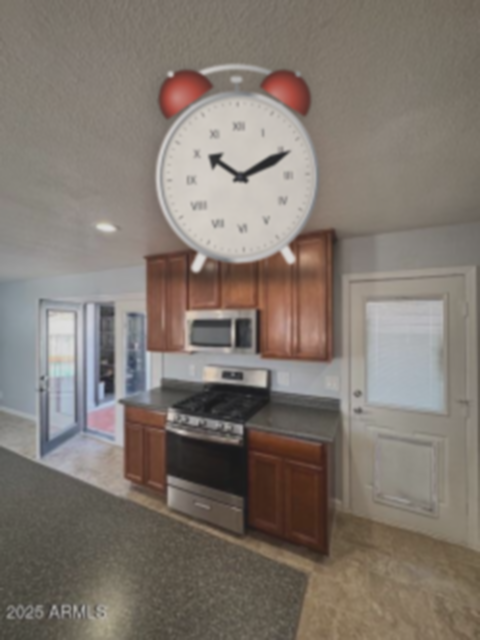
10:11
